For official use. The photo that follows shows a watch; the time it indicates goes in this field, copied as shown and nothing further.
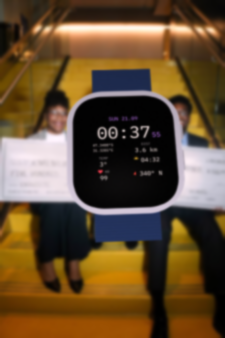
0:37
